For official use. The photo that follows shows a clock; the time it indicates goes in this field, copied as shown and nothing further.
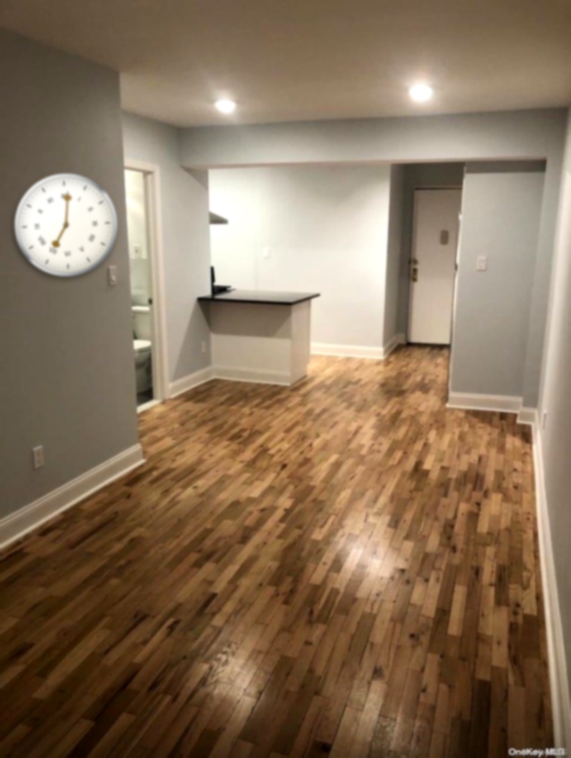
7:01
